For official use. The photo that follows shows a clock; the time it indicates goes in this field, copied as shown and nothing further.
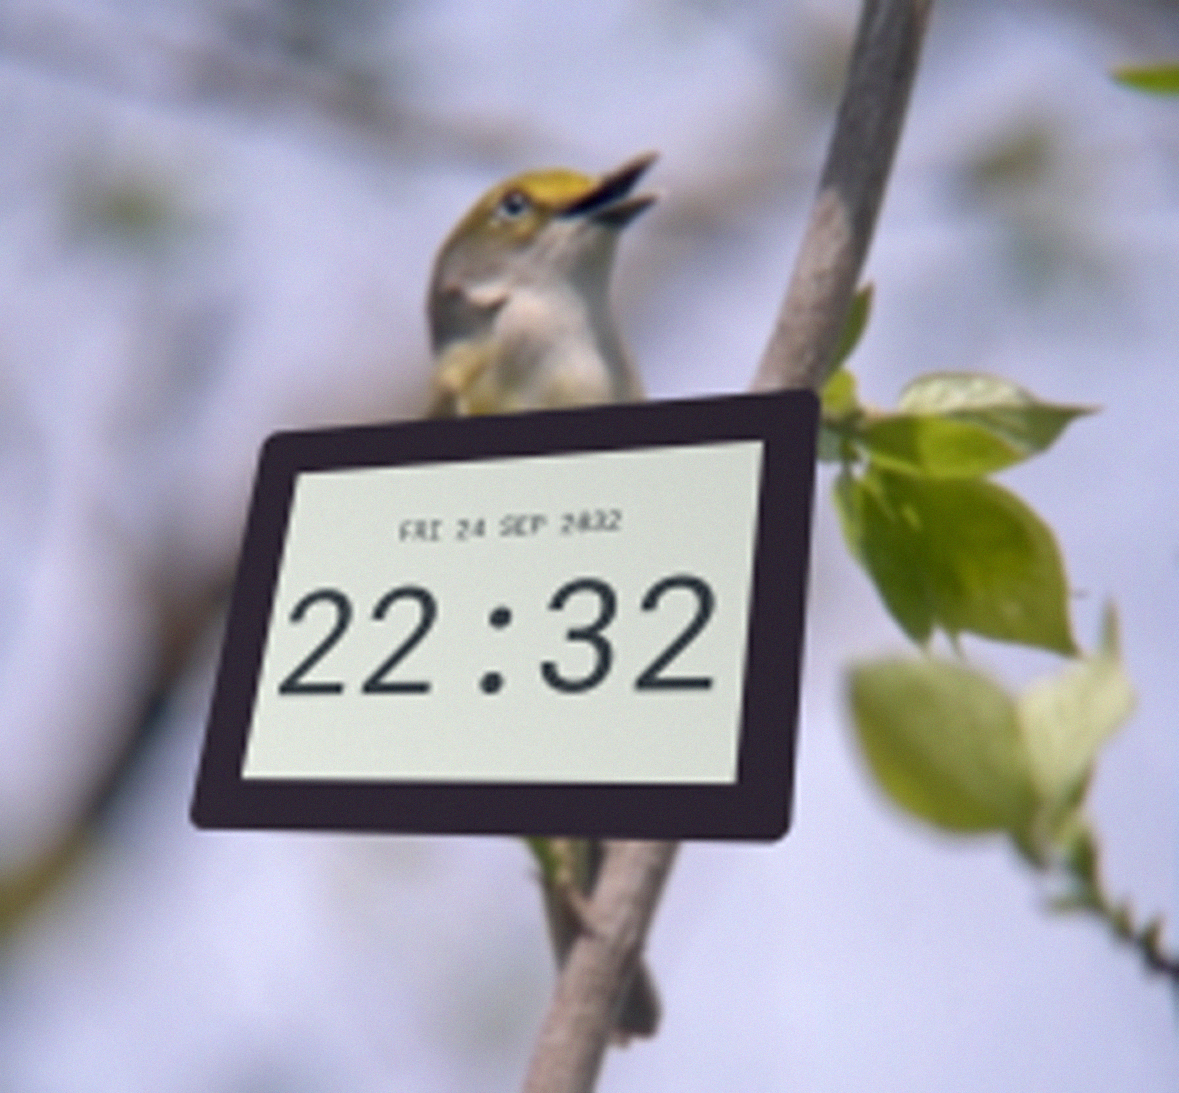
22:32
